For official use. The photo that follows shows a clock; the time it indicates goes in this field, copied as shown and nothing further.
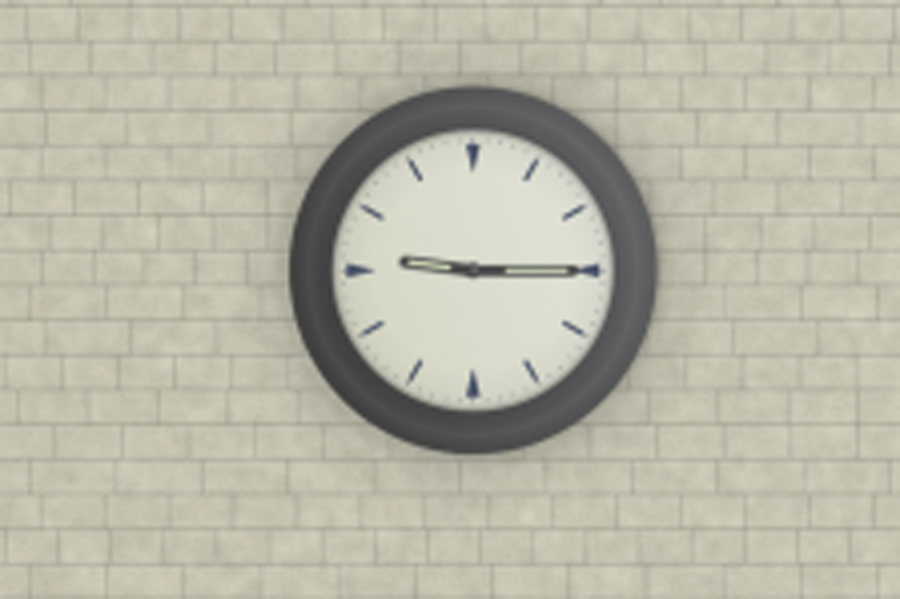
9:15
